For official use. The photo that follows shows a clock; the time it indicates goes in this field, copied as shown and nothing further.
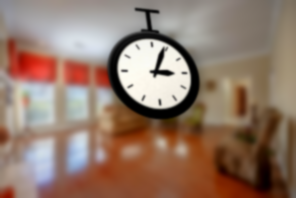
3:04
